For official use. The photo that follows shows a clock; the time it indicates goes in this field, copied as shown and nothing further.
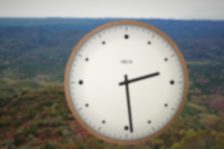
2:29
